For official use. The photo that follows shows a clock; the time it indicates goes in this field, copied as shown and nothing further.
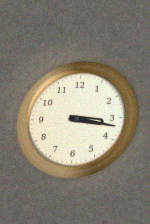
3:17
